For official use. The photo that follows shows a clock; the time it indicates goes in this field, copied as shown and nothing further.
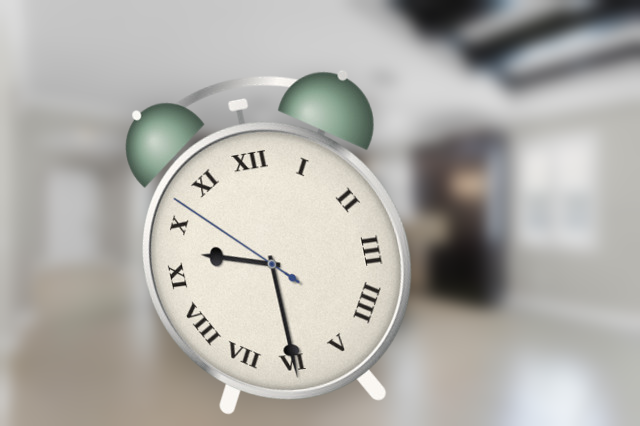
9:29:52
